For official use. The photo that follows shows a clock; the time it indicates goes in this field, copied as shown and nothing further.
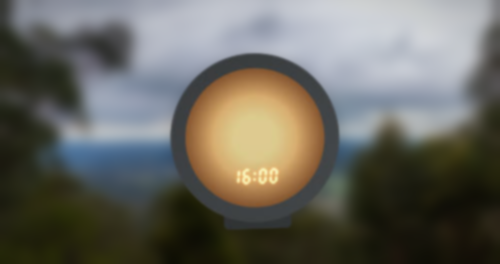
16:00
